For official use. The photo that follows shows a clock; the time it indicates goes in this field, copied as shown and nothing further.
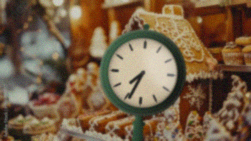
7:34
